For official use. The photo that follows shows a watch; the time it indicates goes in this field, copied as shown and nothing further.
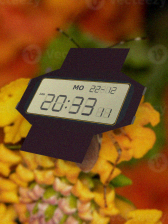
20:33:11
